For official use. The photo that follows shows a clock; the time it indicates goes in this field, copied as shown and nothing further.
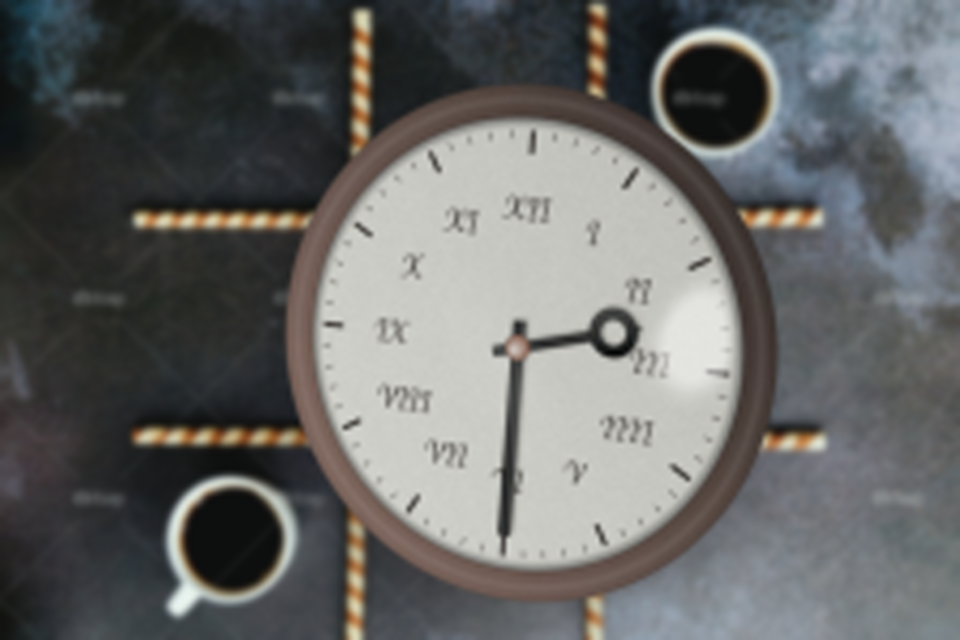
2:30
